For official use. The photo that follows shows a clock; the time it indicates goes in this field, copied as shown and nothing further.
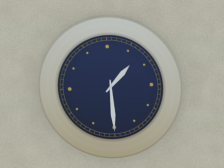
1:30
